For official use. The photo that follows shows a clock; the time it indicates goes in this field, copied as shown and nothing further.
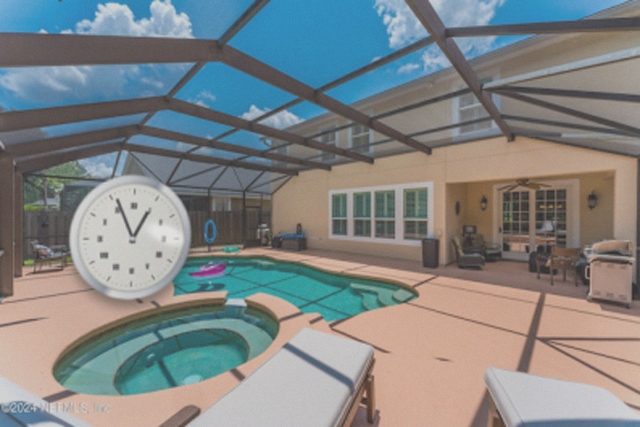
12:56
